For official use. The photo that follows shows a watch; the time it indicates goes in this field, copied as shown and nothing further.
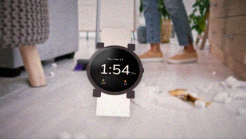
1:54
